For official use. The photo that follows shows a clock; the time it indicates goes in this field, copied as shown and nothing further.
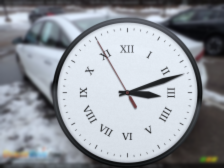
3:11:55
